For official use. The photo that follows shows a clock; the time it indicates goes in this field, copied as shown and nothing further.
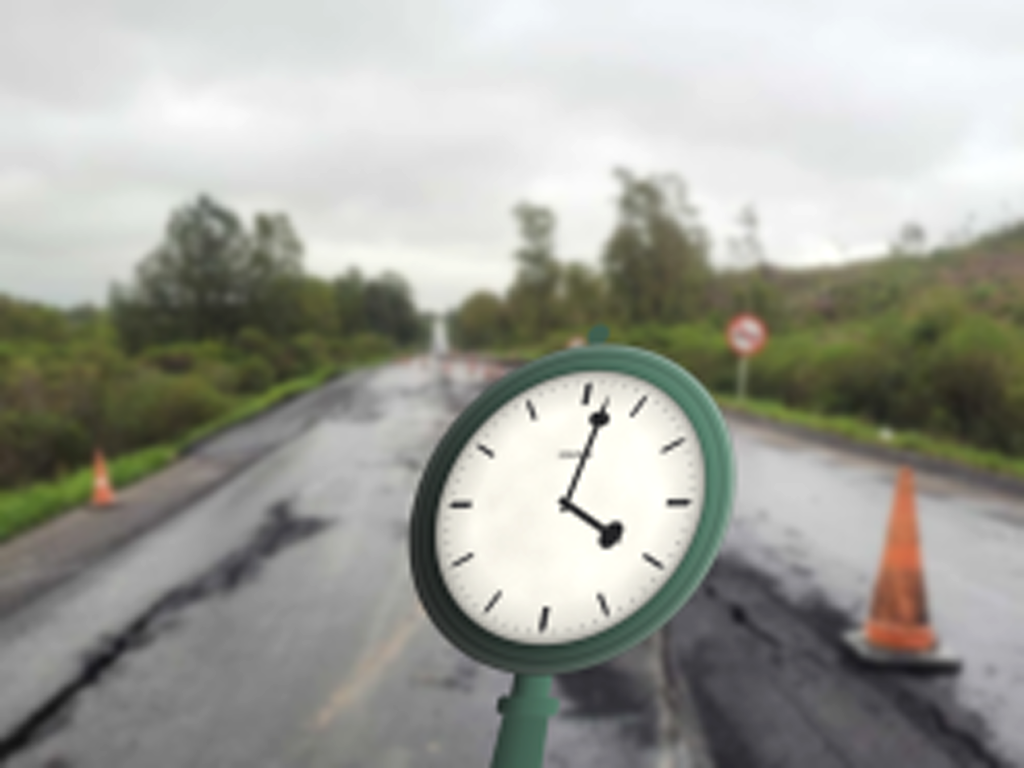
4:02
